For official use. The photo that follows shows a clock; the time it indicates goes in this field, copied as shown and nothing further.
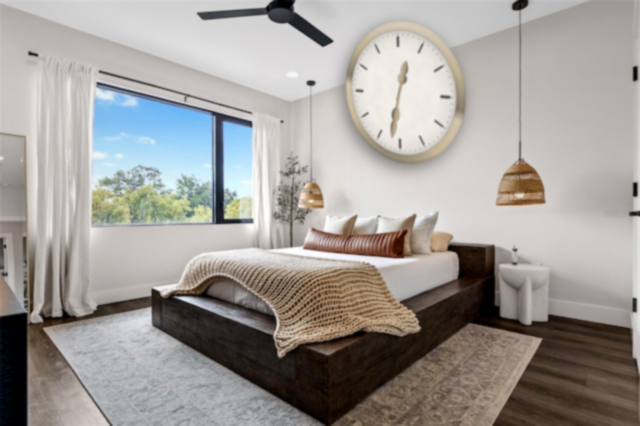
12:32
